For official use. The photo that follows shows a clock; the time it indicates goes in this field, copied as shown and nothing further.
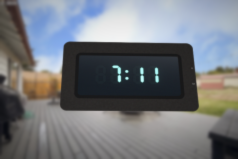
7:11
